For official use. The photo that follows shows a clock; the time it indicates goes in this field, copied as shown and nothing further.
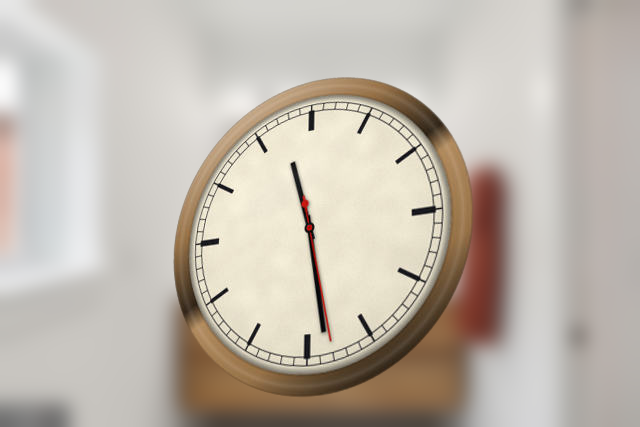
11:28:28
